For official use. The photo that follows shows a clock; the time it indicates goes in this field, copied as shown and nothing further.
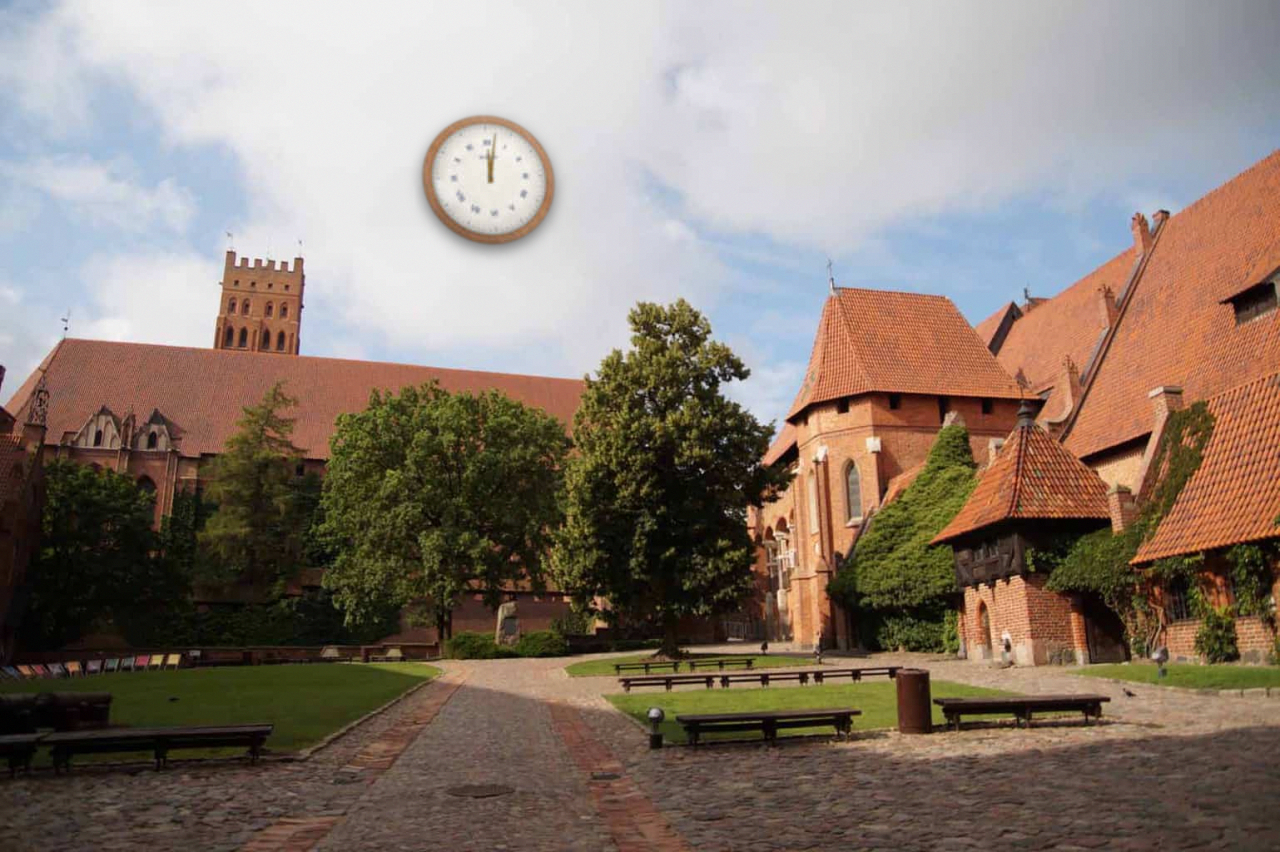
12:02
